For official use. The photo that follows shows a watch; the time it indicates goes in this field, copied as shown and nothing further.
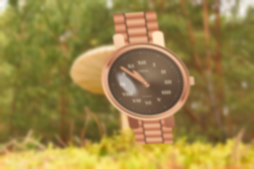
10:52
